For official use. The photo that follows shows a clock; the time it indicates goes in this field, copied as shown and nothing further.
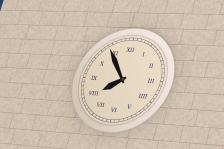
7:54
